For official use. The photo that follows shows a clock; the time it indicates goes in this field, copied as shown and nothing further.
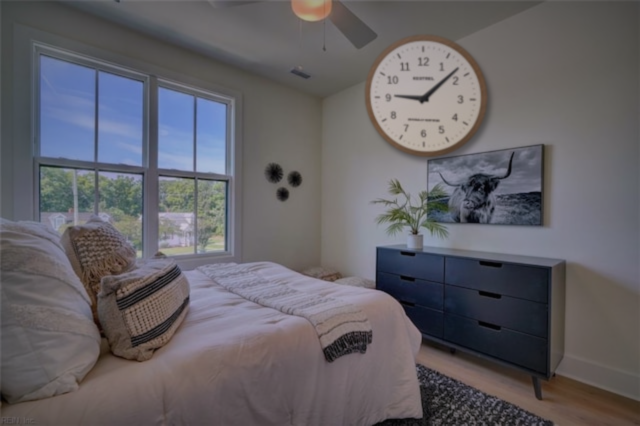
9:08
